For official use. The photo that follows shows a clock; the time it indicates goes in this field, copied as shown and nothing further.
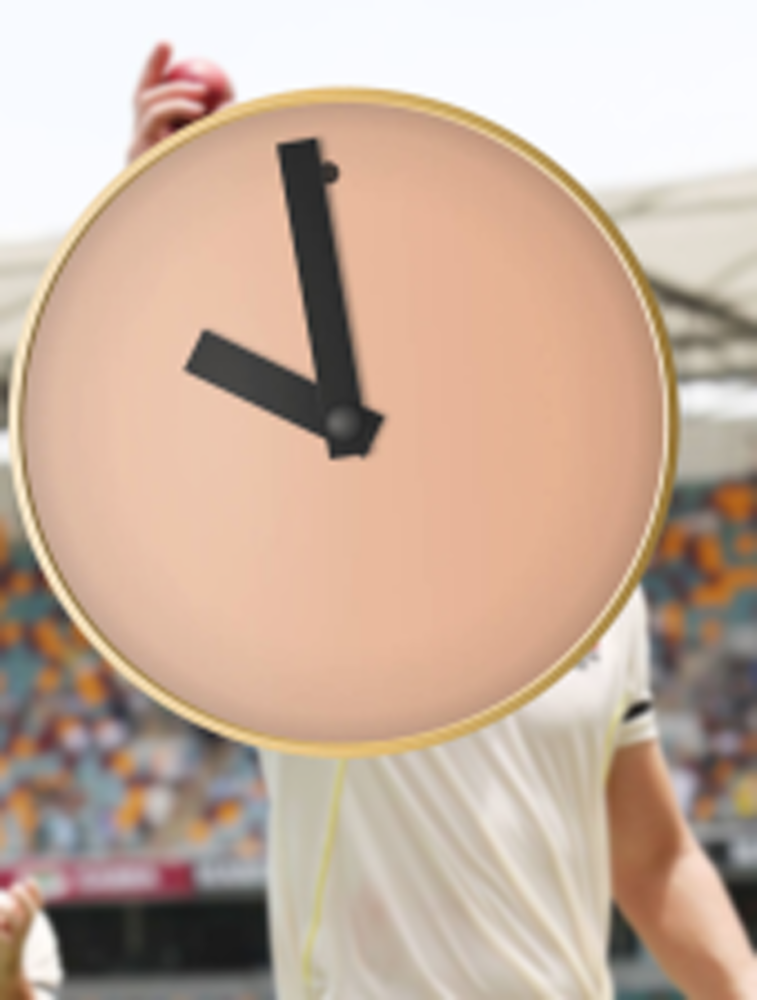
9:59
